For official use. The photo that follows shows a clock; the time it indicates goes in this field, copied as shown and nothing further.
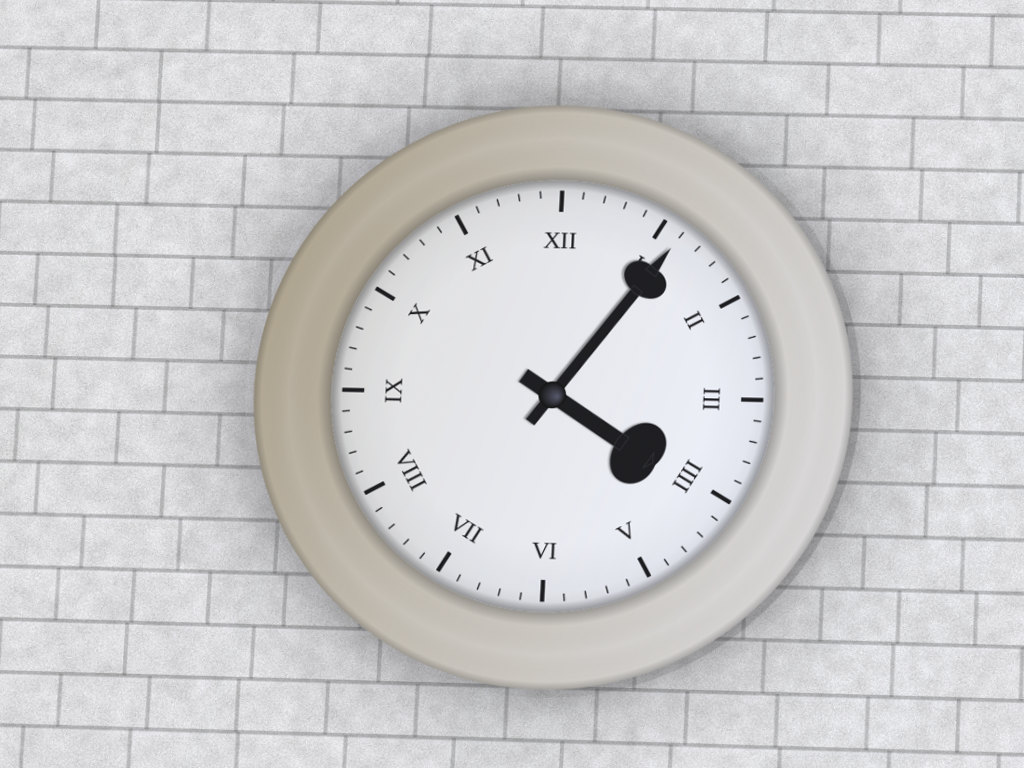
4:06
